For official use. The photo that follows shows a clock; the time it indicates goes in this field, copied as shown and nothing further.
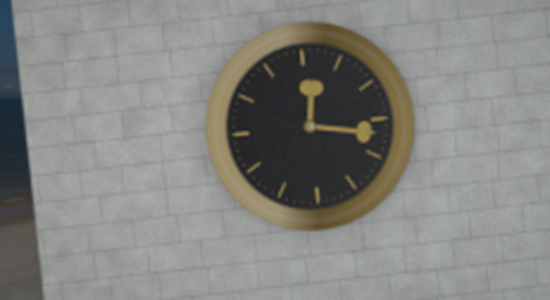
12:17
